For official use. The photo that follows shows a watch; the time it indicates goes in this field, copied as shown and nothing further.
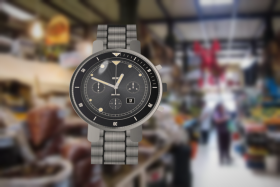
12:49
